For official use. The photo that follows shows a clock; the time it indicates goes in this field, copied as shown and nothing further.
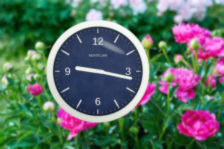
9:17
